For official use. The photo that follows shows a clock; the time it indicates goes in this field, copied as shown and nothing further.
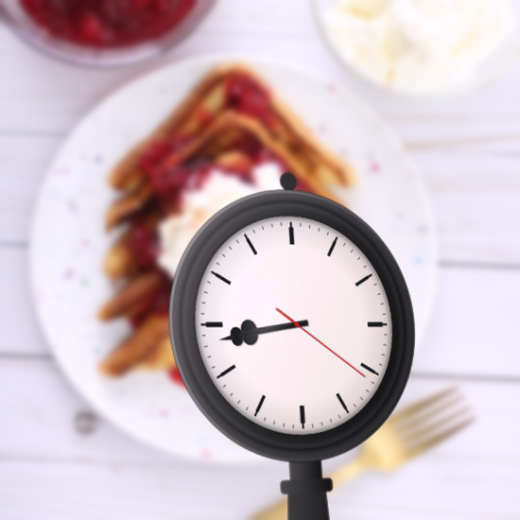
8:43:21
